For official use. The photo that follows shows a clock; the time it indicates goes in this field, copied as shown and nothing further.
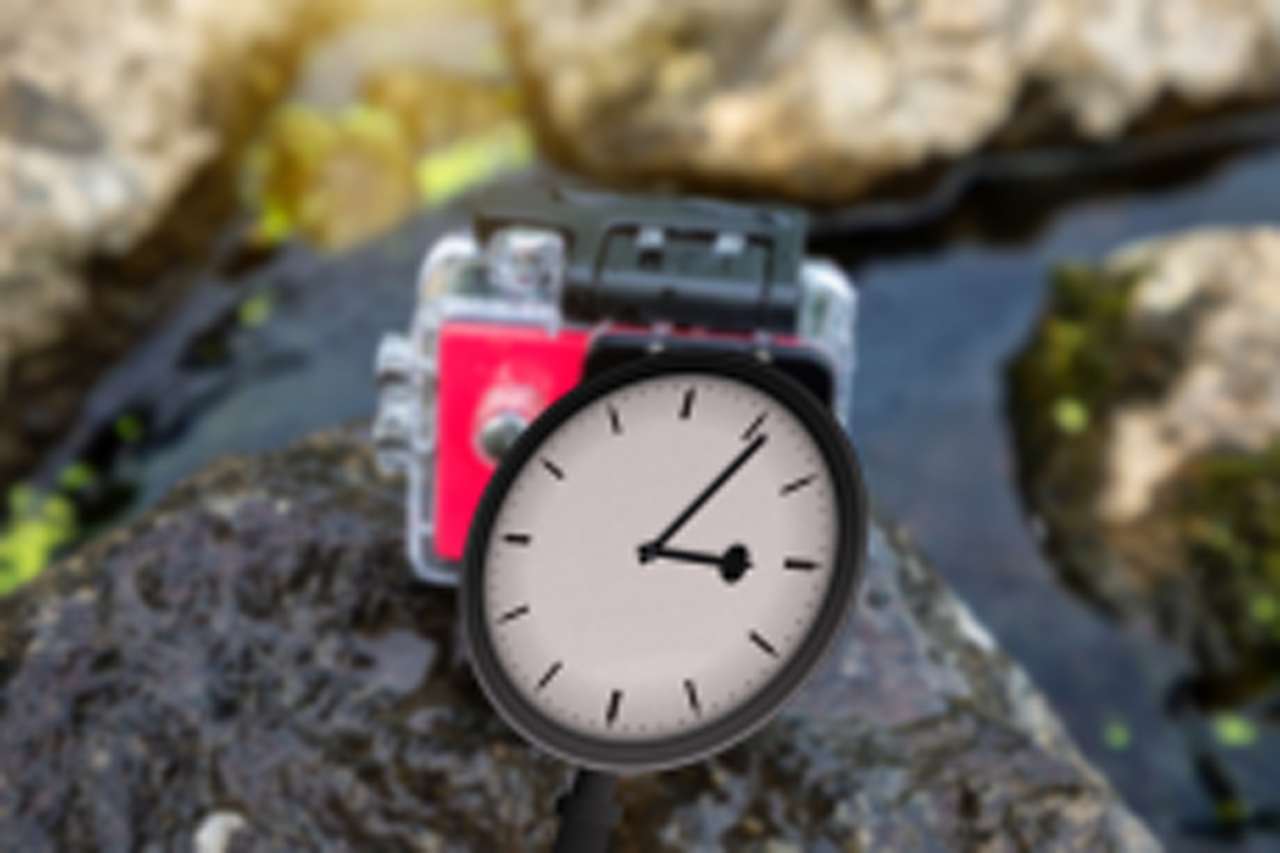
3:06
